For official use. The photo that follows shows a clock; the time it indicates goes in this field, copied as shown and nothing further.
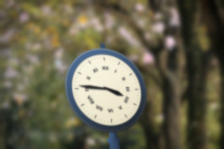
3:46
